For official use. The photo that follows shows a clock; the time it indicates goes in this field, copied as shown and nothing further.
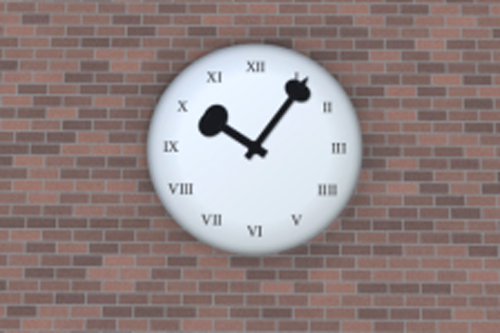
10:06
